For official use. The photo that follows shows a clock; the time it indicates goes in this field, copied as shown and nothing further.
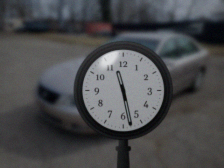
11:28
